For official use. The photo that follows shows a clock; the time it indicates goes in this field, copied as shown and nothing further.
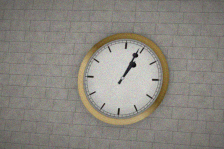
1:04
